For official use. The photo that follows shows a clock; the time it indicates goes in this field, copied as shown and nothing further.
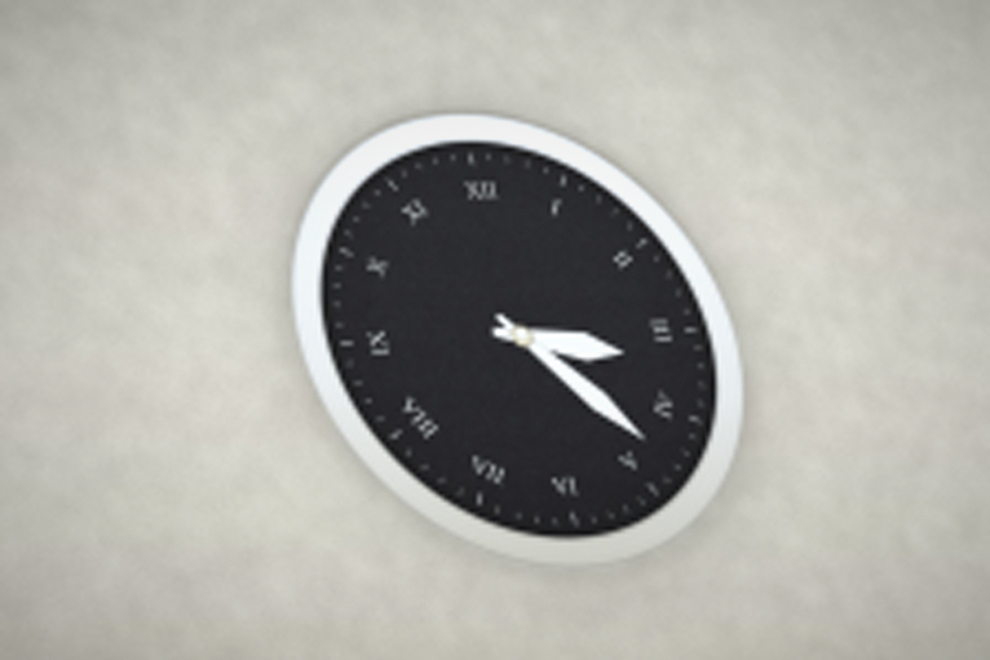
3:23
